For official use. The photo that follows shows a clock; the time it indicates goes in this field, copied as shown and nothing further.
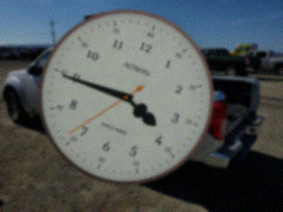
3:44:36
